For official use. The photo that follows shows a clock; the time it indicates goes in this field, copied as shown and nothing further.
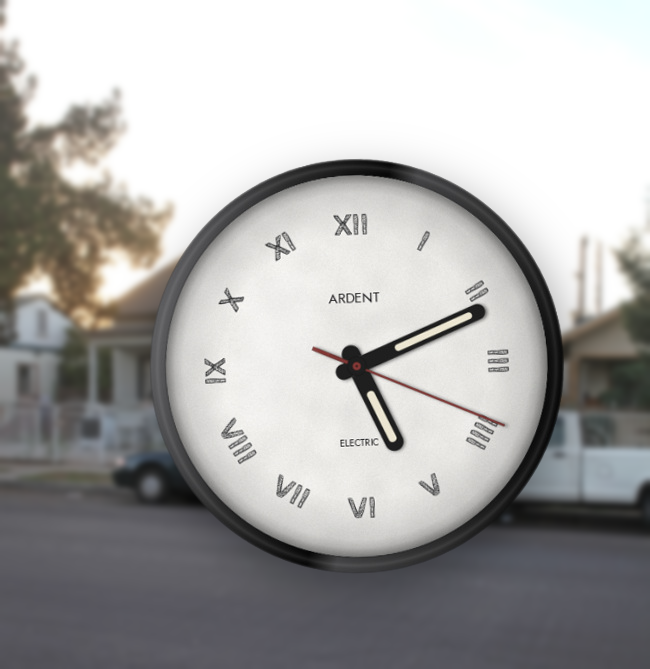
5:11:19
